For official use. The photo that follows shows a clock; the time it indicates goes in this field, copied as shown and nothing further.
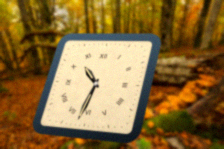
10:32
